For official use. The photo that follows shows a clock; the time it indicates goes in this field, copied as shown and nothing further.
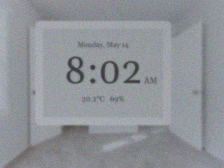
8:02
